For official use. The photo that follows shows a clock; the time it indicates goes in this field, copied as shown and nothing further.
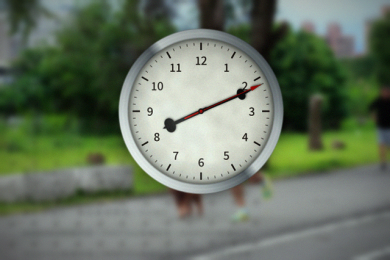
8:11:11
